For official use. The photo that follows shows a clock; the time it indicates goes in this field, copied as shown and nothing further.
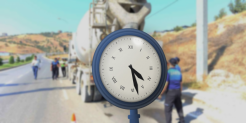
4:28
